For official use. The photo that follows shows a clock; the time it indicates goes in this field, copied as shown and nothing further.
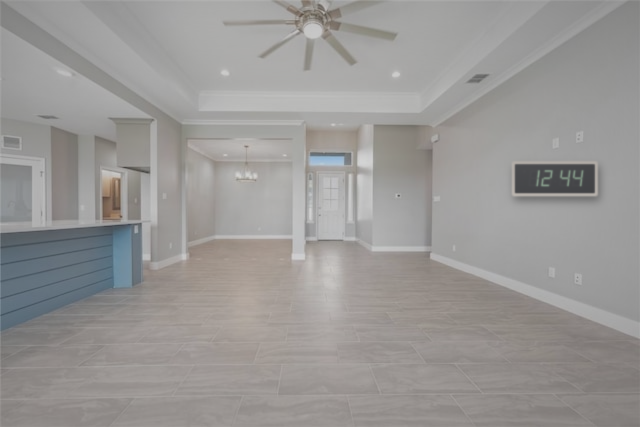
12:44
